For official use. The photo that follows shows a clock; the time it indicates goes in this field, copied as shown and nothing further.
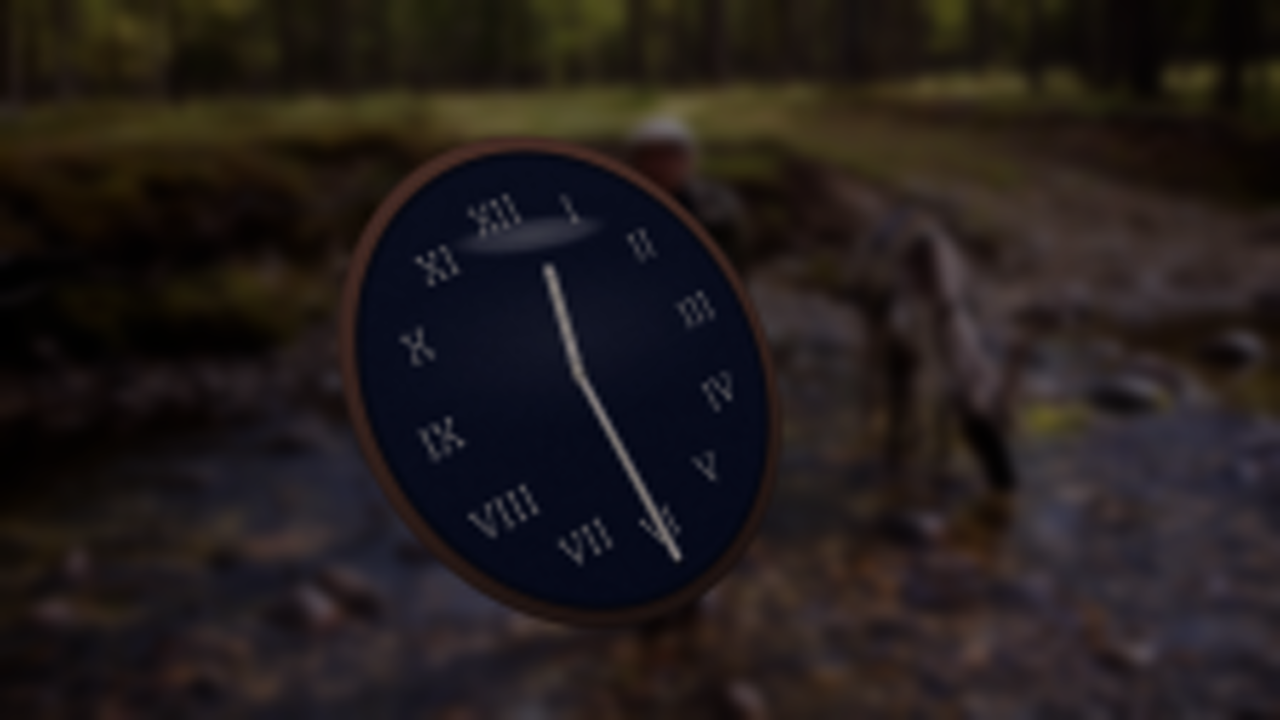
12:30
